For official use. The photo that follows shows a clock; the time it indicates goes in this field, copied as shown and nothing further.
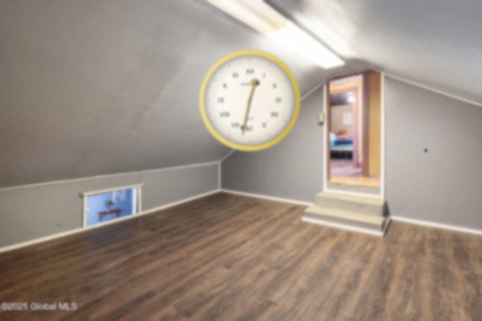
12:32
